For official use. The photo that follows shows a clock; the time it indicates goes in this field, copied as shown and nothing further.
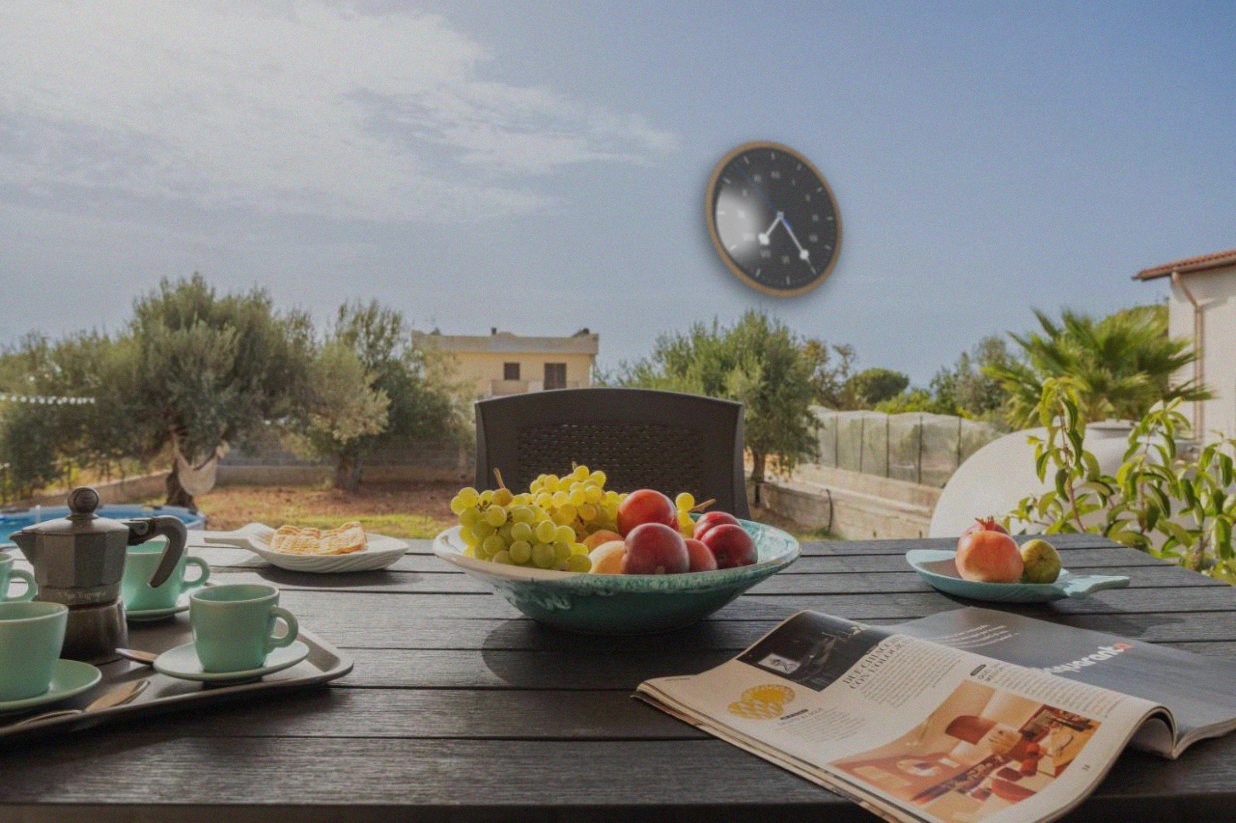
7:24:53
